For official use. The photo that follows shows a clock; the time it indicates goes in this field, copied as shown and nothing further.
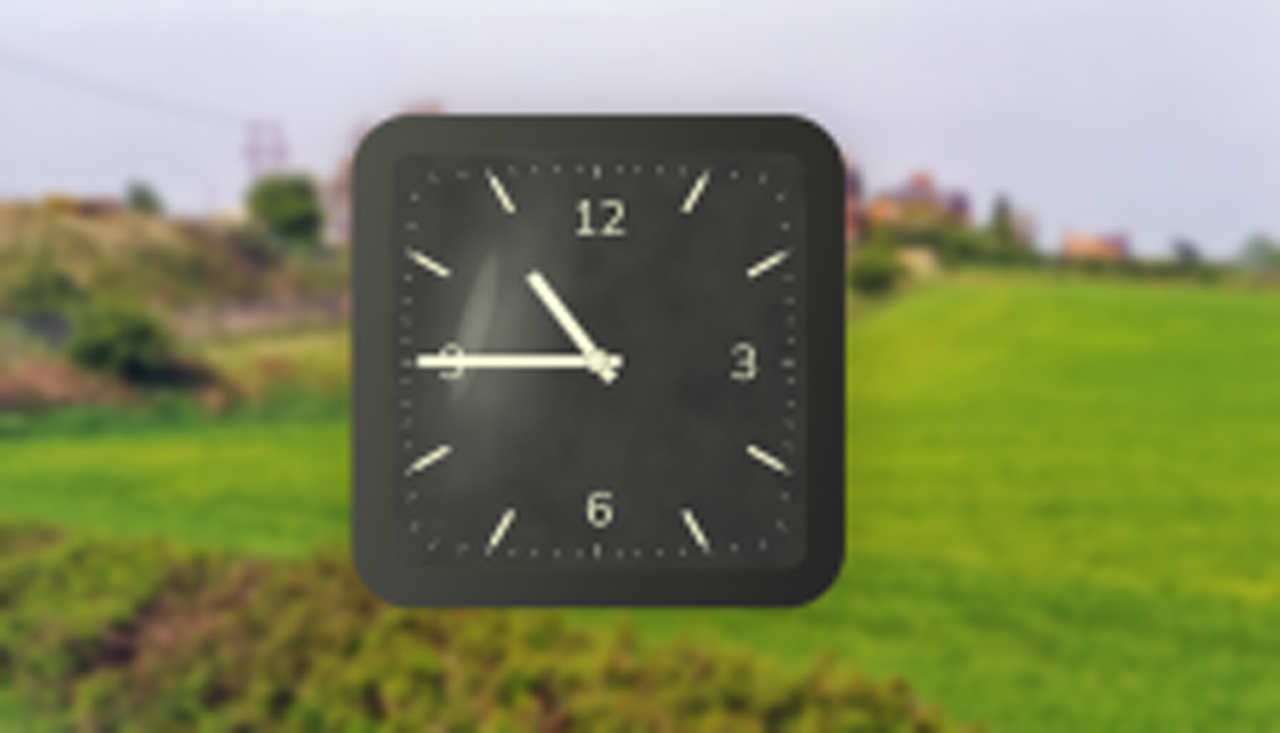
10:45
